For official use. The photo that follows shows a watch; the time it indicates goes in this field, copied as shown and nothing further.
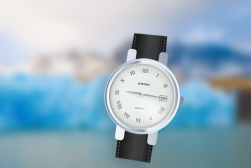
9:15
